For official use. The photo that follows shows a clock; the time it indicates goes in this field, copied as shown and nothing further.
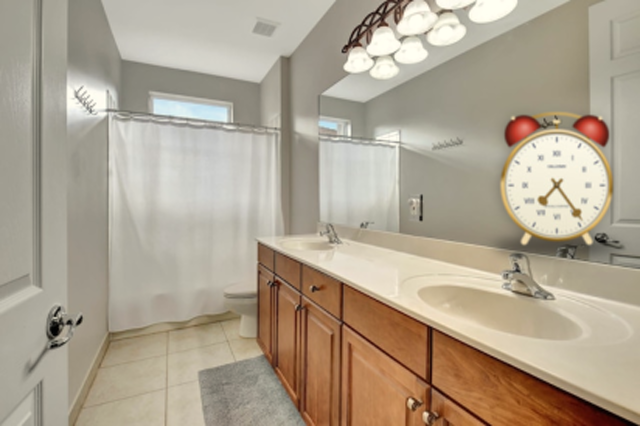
7:24
